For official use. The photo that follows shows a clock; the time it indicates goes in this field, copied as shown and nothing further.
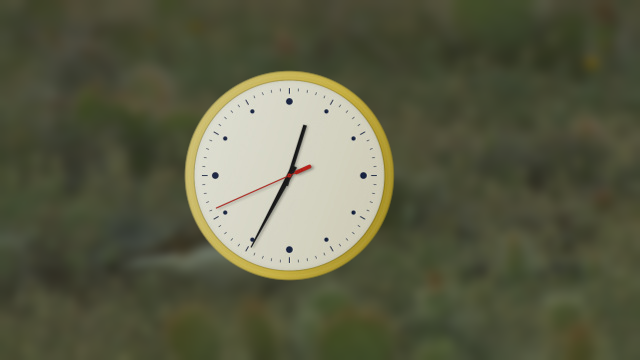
12:34:41
